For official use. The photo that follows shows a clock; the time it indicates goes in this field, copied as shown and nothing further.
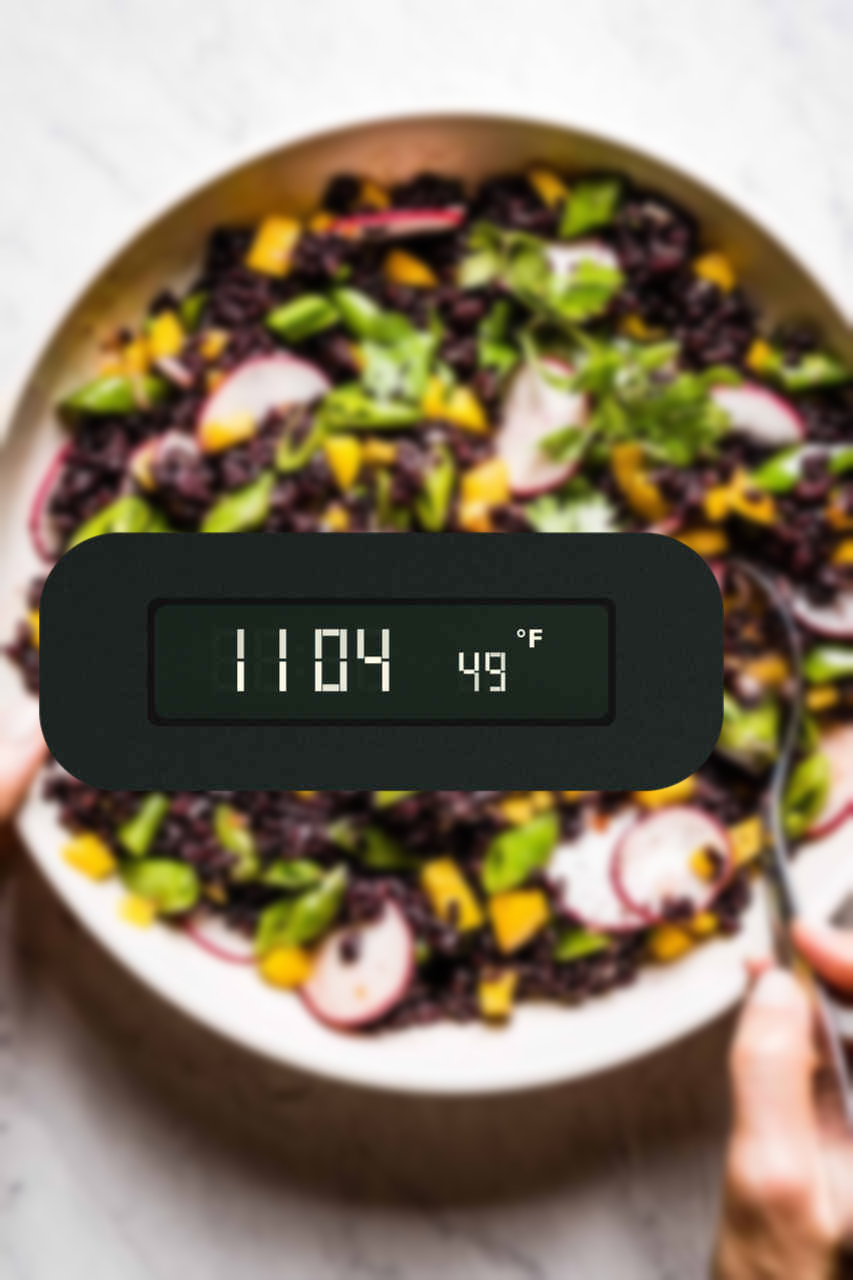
11:04
